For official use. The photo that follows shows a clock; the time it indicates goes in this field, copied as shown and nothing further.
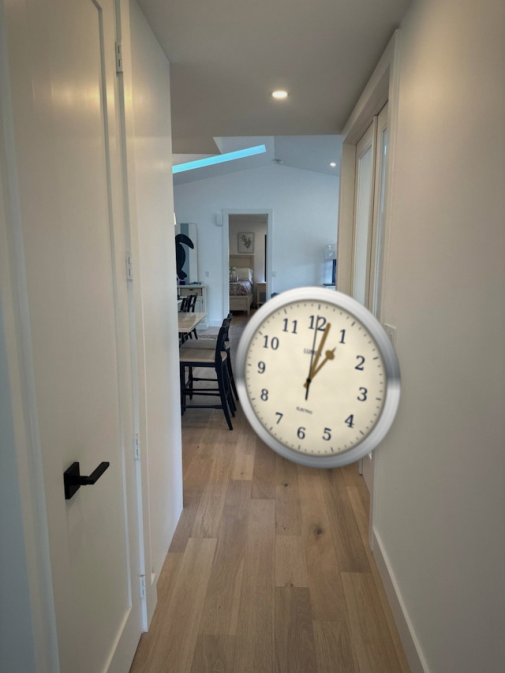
1:02:00
